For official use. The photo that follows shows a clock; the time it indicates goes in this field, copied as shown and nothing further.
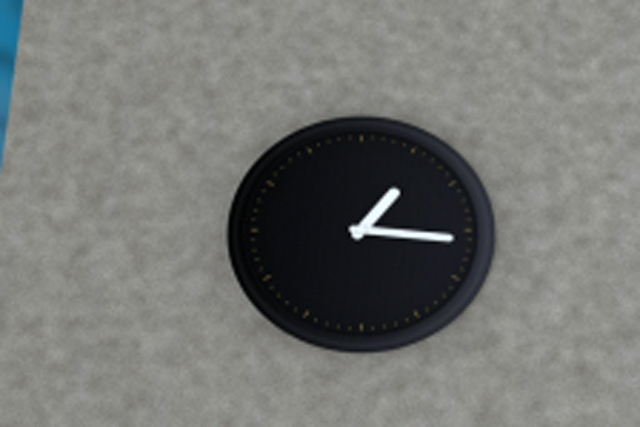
1:16
